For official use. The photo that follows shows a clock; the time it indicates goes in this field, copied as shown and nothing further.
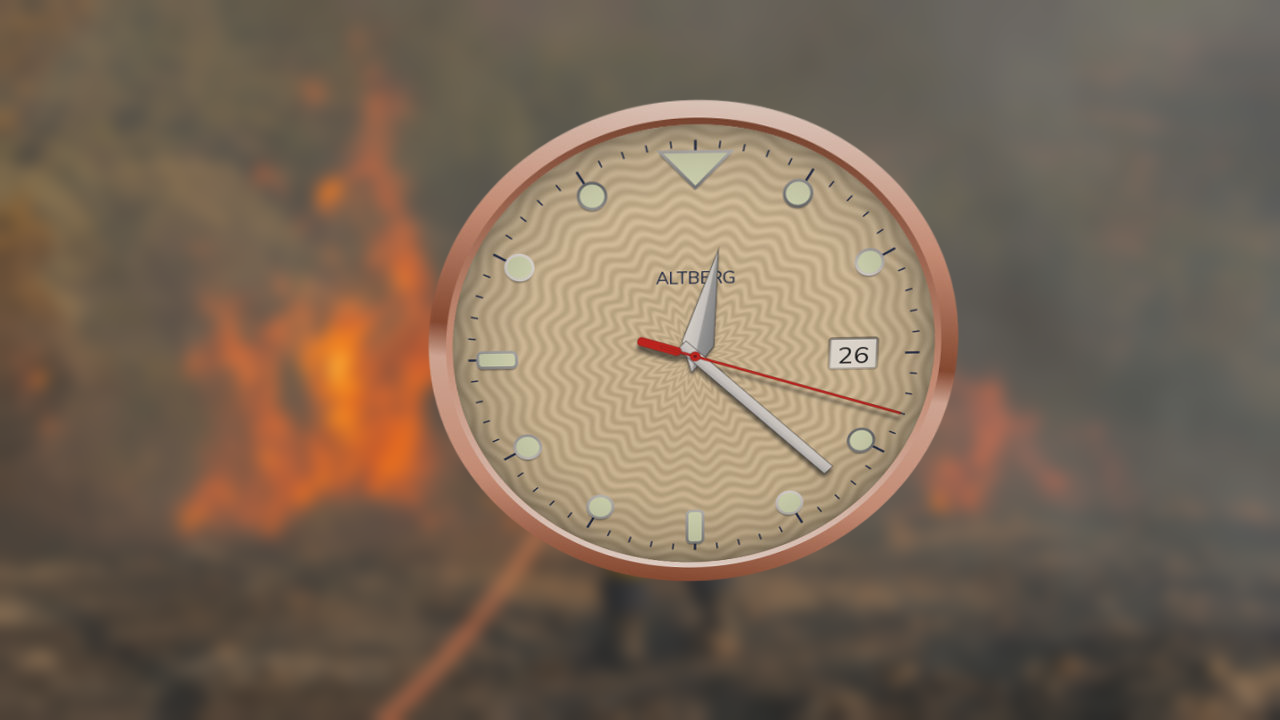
12:22:18
